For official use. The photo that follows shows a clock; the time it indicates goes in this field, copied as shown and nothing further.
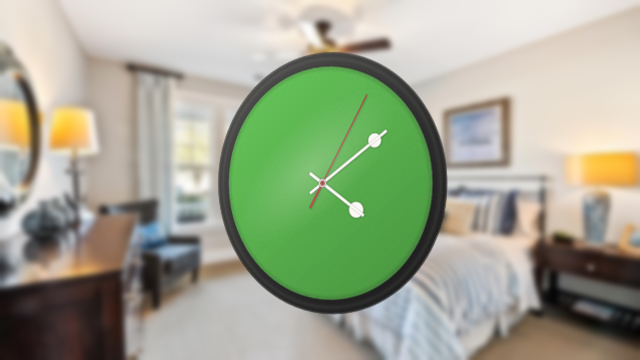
4:09:05
